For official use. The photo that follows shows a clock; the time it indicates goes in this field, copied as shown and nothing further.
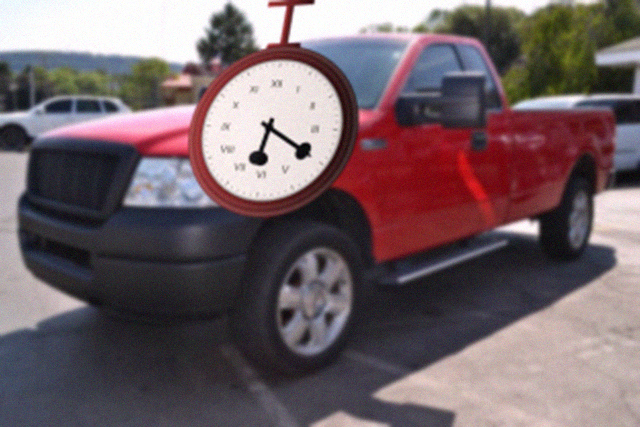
6:20
